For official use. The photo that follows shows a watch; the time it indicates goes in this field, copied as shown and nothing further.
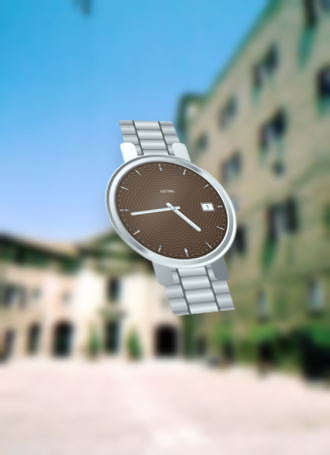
4:44
